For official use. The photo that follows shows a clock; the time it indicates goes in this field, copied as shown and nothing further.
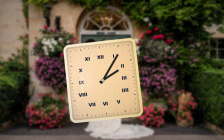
2:06
